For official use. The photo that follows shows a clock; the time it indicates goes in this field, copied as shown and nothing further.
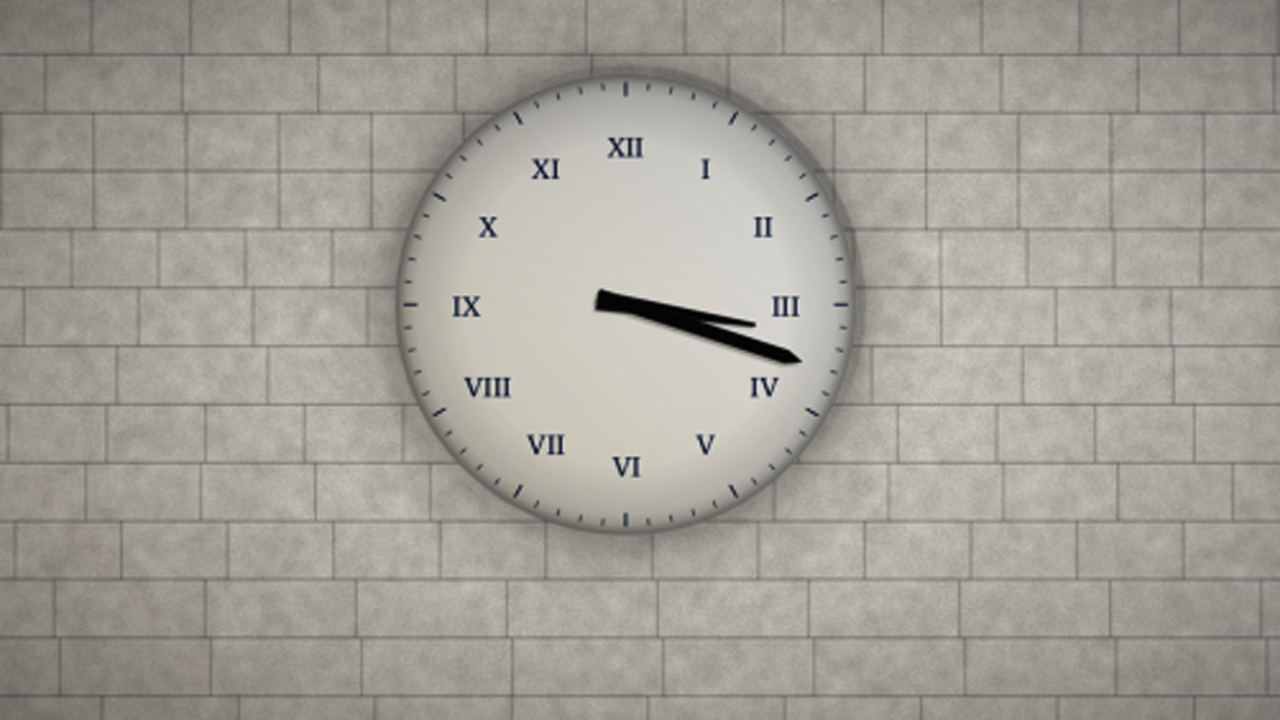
3:18
